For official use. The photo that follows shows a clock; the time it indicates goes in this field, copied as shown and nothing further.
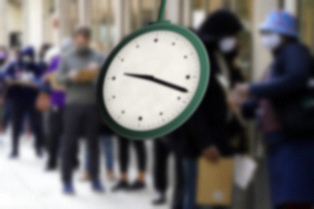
9:18
